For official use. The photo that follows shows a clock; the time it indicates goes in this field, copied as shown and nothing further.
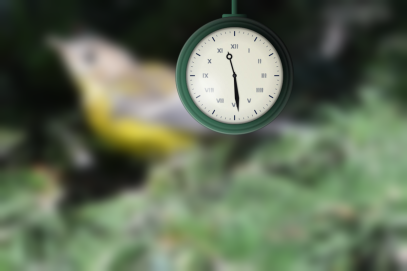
11:29
